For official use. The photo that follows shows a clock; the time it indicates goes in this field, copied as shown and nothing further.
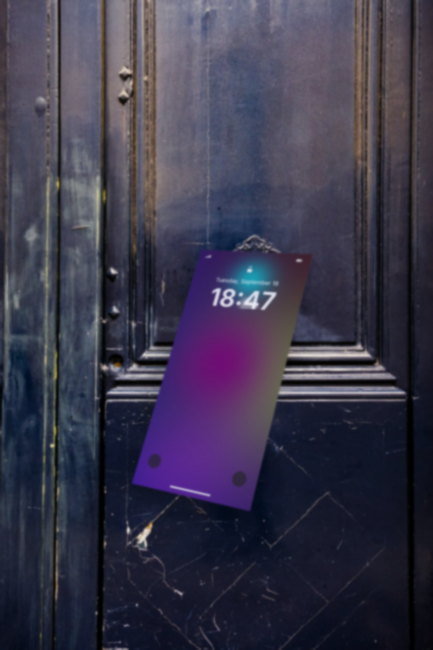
18:47
